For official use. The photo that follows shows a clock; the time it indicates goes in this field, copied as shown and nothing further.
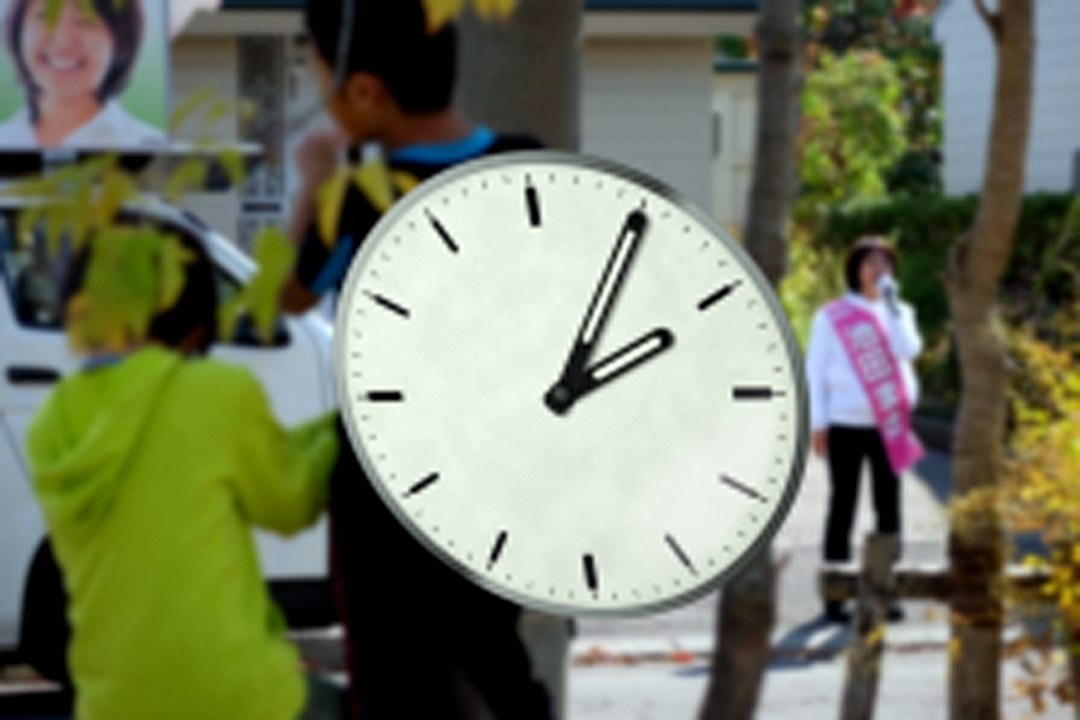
2:05
